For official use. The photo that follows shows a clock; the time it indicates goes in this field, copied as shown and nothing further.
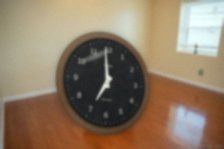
6:59
